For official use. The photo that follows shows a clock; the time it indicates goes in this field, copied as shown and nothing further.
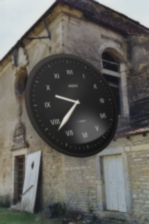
9:38
